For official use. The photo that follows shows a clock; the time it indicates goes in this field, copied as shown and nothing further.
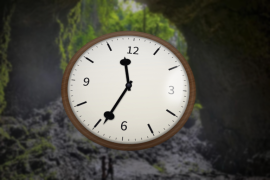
11:34
